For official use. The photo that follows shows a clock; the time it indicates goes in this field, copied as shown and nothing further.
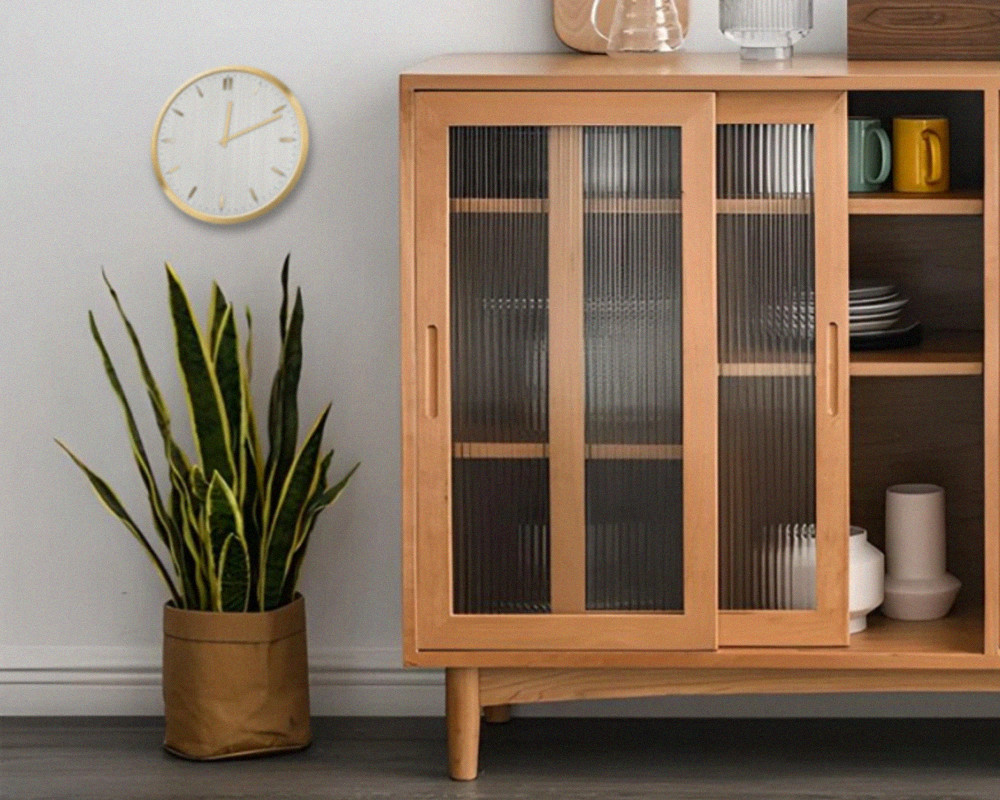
12:11
